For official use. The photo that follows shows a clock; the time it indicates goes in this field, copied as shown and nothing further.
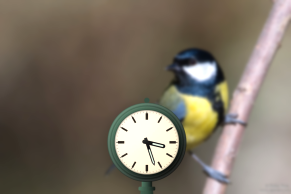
3:27
